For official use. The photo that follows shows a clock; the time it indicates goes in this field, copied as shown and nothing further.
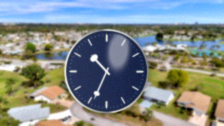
10:34
